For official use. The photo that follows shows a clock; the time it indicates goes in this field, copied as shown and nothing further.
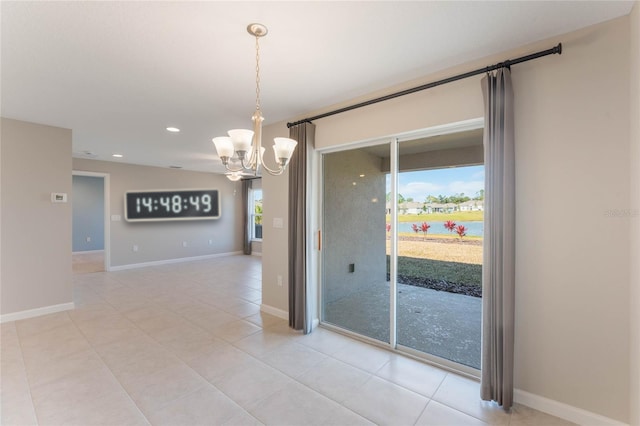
14:48:49
